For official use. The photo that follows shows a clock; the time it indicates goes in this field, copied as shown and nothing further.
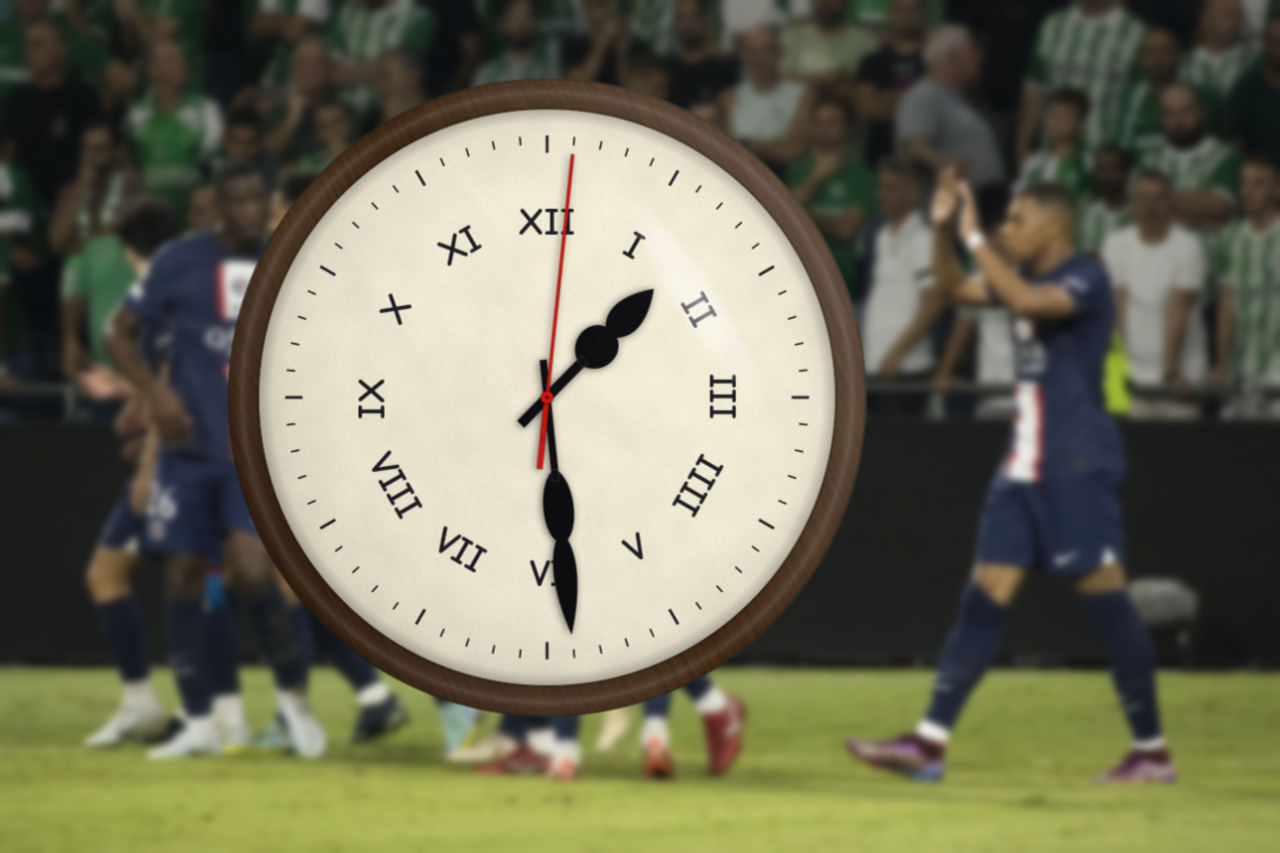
1:29:01
